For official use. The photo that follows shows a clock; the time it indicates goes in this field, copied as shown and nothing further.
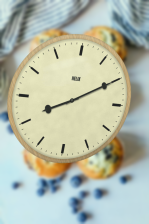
8:10
